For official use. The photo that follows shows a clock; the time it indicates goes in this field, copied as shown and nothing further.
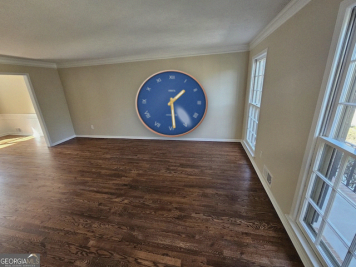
1:29
